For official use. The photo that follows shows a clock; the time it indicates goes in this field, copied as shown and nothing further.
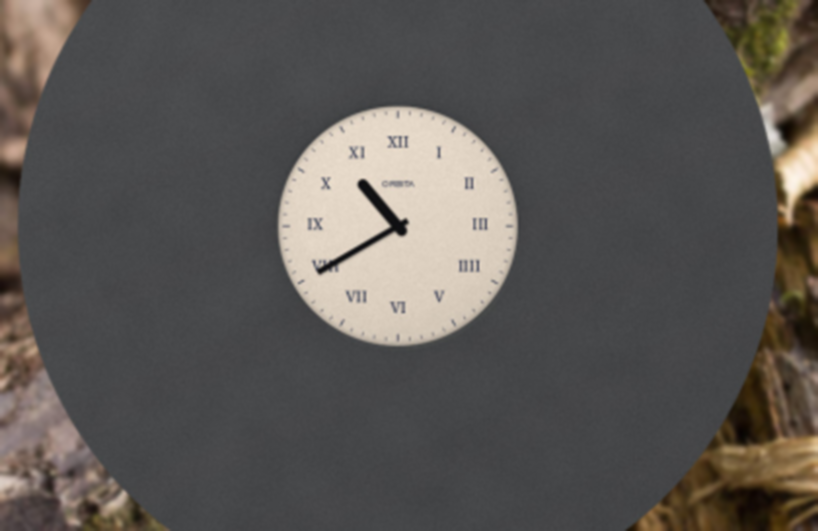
10:40
